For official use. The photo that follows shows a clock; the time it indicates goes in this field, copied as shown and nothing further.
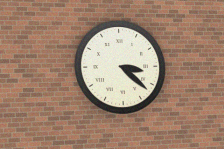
3:22
